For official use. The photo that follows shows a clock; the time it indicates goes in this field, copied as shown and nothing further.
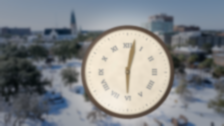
6:02
